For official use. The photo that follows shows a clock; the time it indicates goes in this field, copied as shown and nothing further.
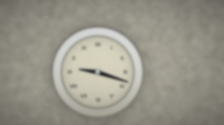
9:18
